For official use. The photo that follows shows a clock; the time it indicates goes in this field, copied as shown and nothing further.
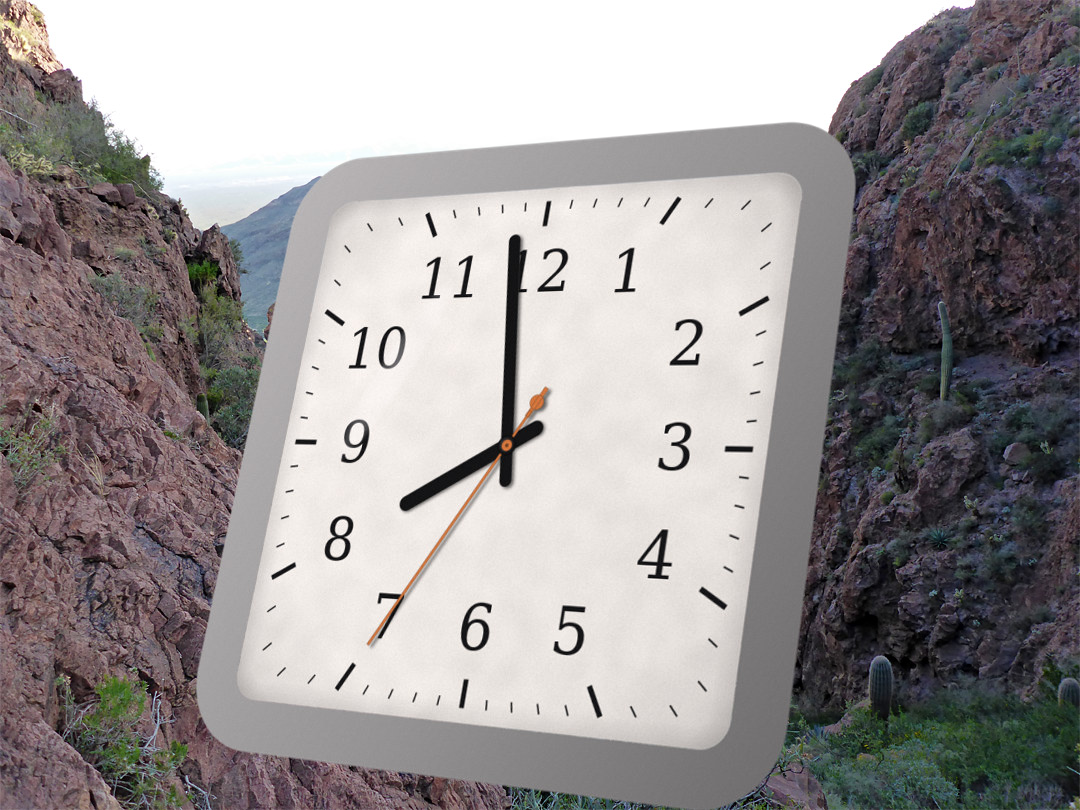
7:58:35
